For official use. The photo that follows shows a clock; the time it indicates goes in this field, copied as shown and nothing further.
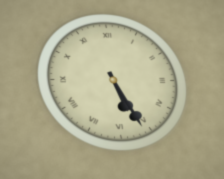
5:26
